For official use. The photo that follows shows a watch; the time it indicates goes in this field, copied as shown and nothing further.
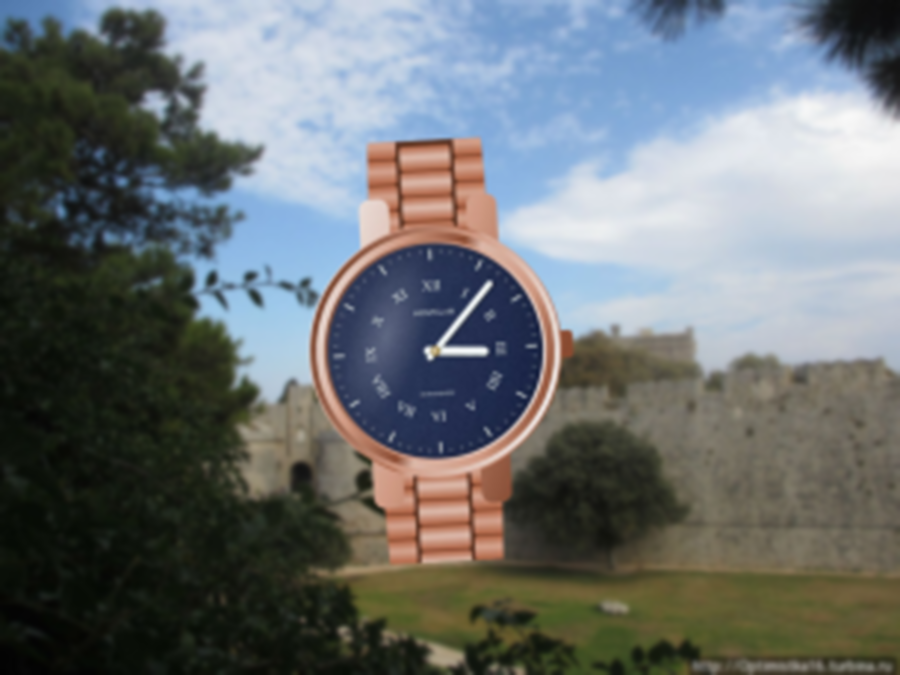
3:07
